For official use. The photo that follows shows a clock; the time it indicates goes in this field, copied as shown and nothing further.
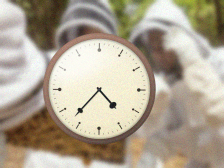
4:37
